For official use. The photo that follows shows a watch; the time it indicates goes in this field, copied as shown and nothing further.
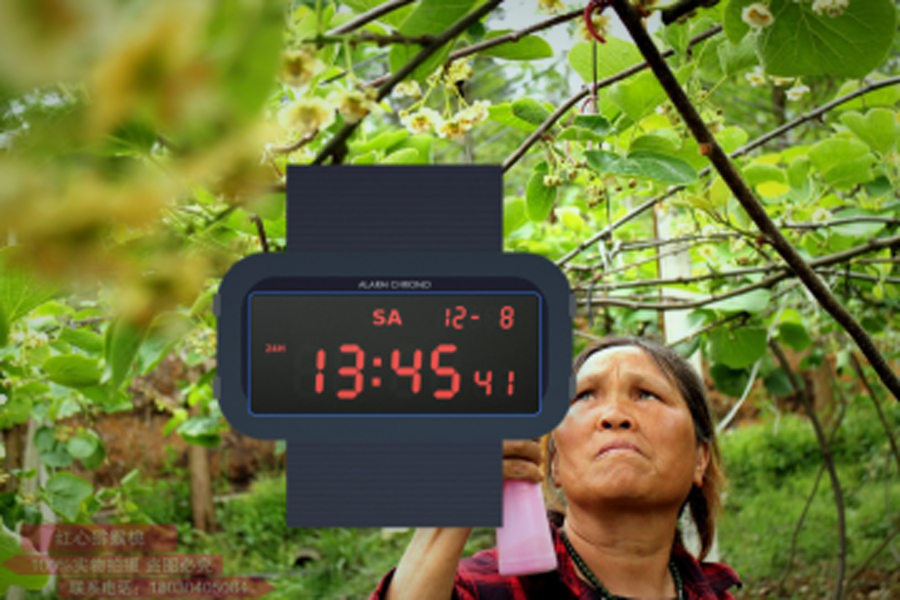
13:45:41
